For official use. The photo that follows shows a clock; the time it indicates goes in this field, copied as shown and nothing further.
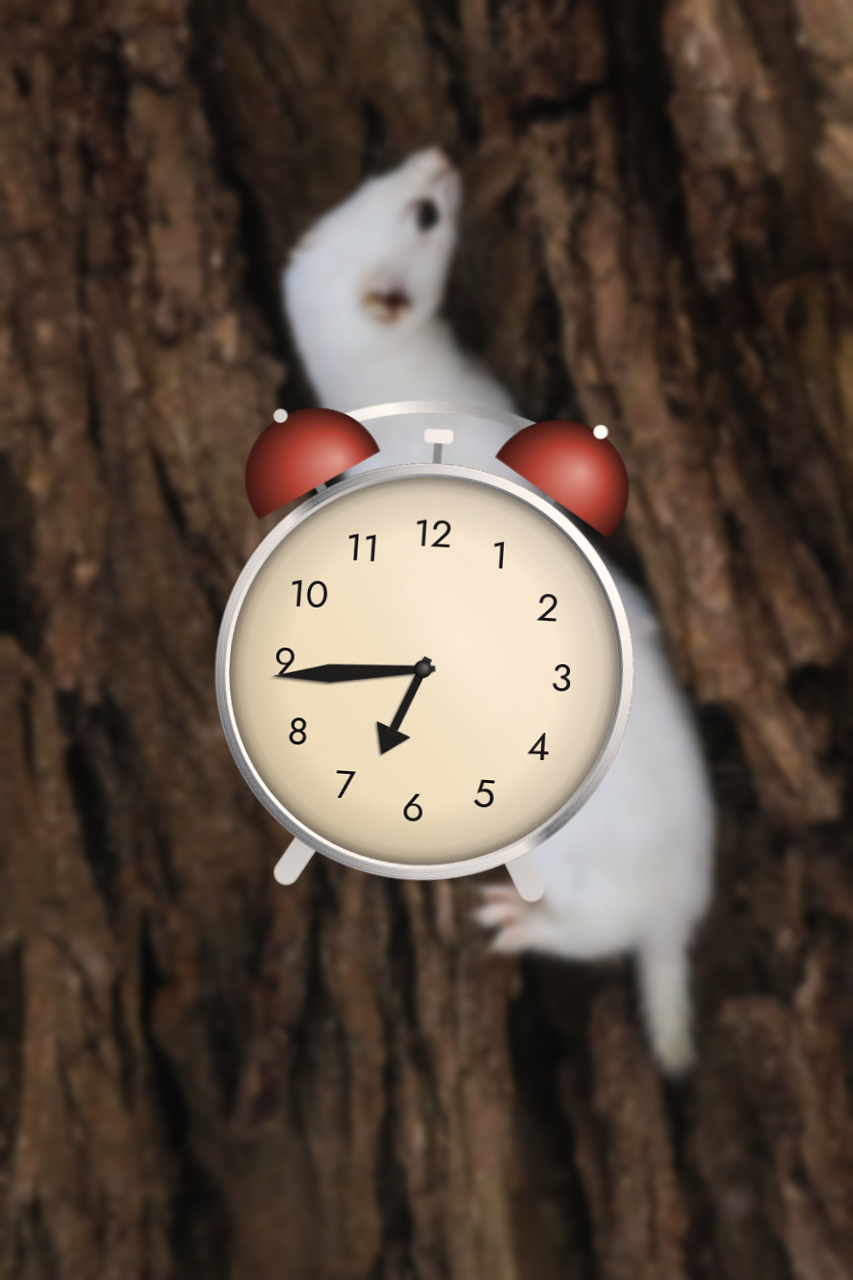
6:44
